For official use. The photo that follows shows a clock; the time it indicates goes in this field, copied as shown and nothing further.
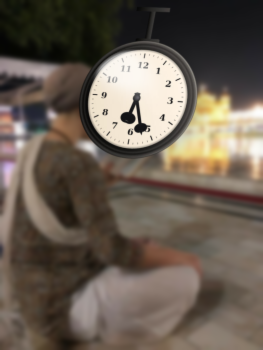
6:27
